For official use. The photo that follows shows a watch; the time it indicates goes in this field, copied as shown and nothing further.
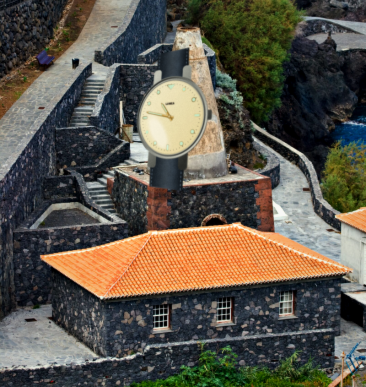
10:47
